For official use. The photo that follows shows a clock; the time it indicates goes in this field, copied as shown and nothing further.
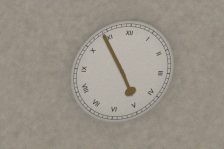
4:54
